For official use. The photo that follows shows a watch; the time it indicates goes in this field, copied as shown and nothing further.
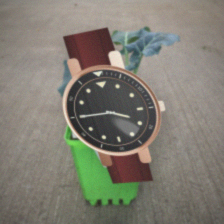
3:45
